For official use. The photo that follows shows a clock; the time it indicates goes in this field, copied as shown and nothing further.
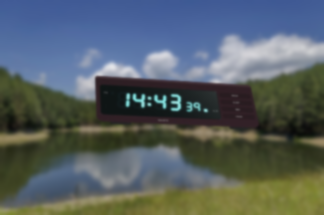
14:43
